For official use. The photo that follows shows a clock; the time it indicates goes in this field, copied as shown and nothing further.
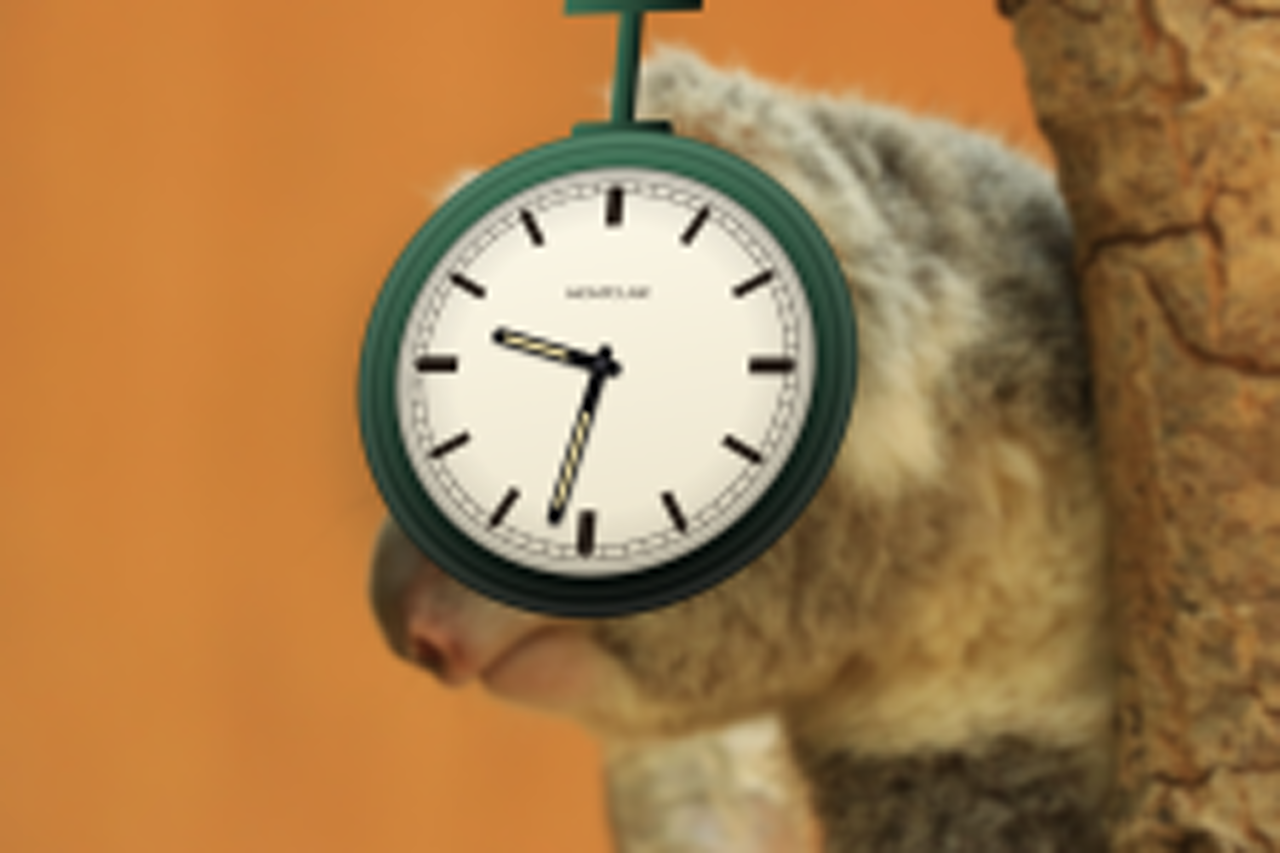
9:32
